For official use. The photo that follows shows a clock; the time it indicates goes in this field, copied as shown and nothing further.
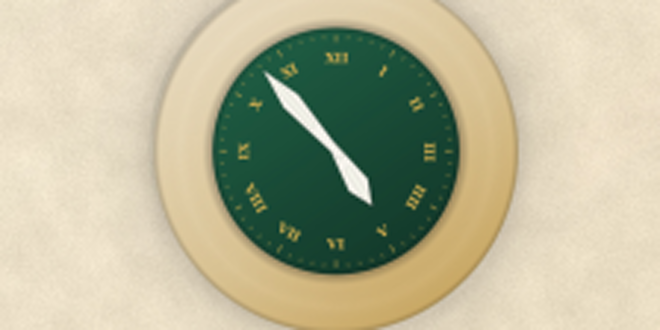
4:53
